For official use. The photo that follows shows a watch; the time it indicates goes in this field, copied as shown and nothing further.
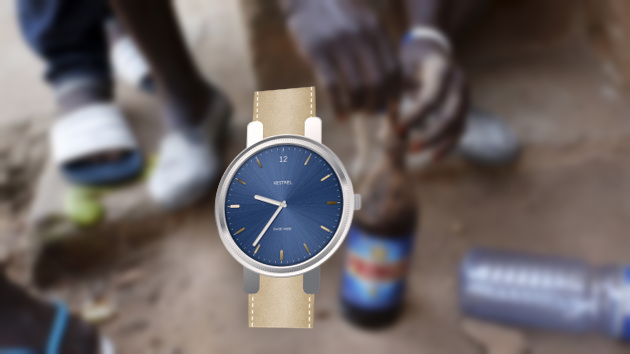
9:36
